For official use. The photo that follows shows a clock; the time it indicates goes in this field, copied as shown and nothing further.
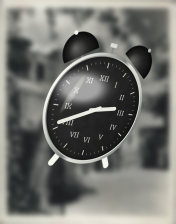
2:41
